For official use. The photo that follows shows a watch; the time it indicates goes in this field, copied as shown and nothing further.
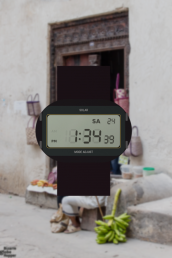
1:34:39
